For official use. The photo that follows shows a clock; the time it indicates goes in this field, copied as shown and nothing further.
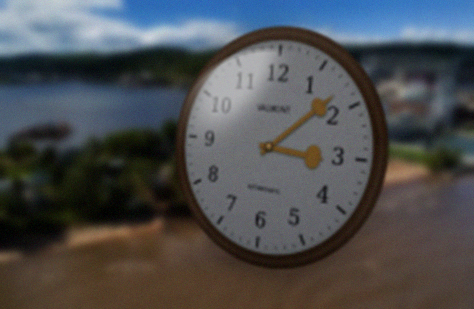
3:08
